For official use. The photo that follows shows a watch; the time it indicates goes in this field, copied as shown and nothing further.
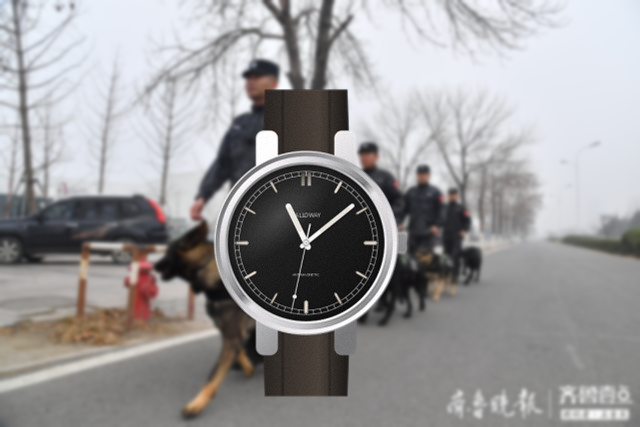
11:08:32
